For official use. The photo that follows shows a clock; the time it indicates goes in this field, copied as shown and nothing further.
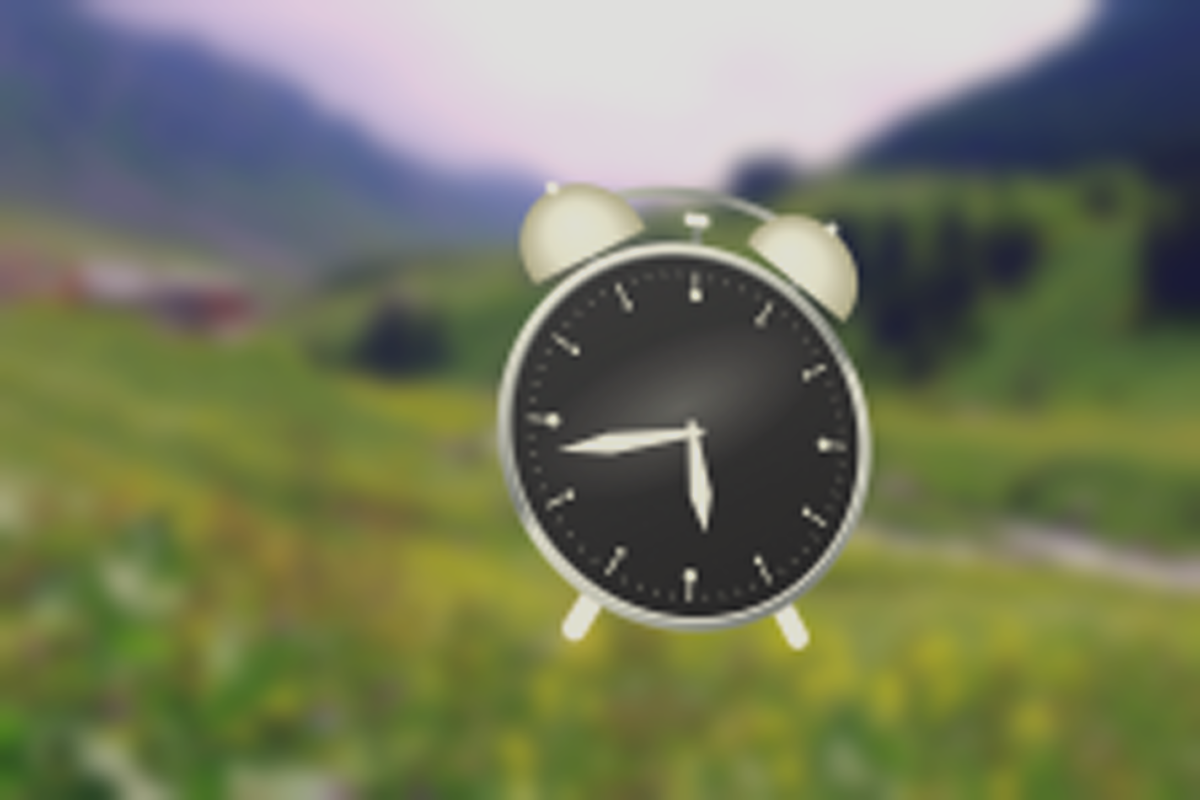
5:43
